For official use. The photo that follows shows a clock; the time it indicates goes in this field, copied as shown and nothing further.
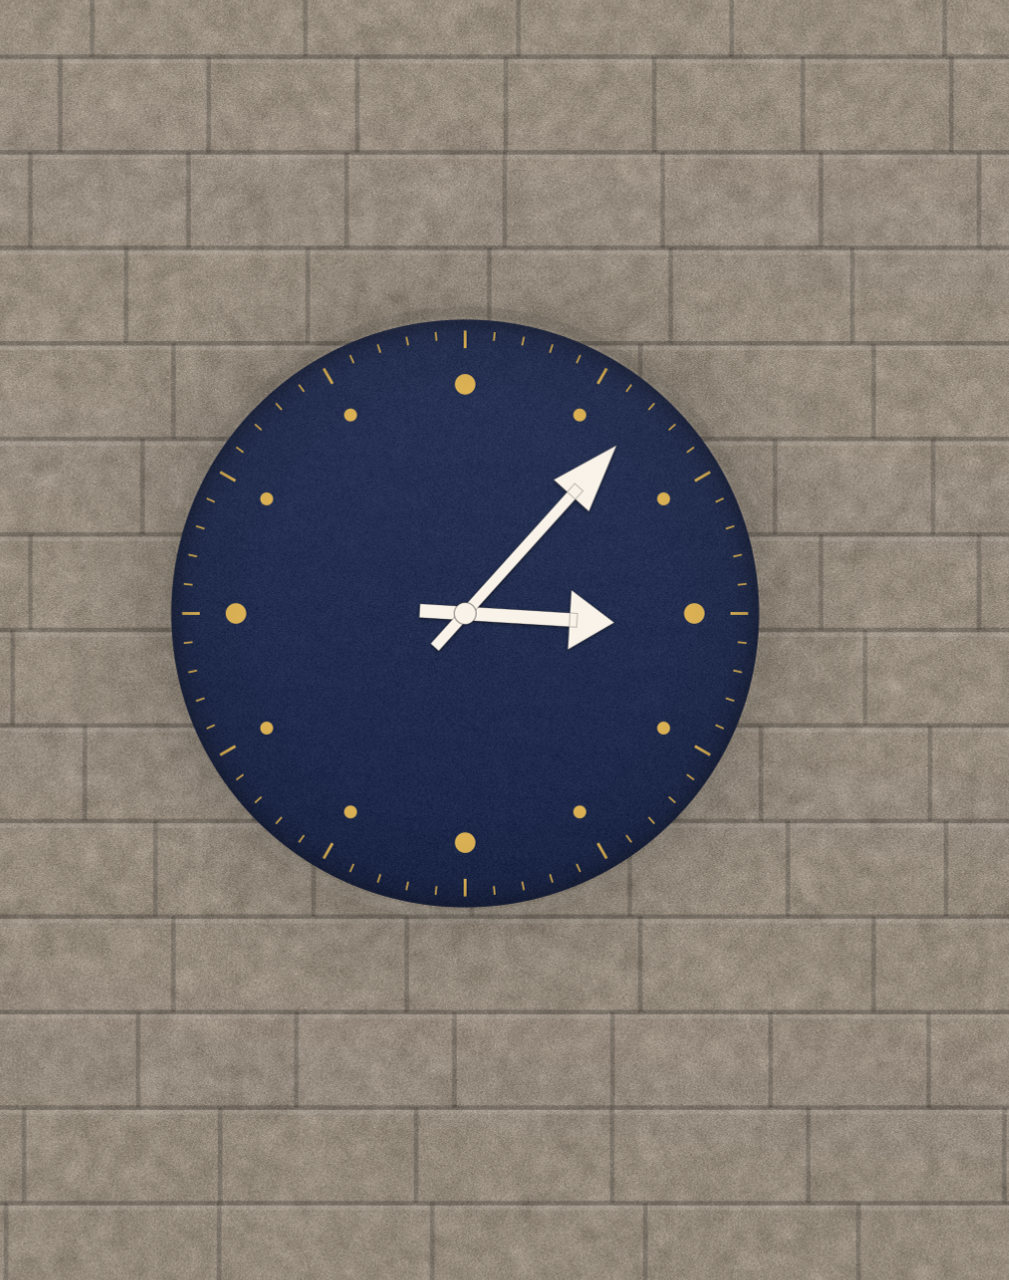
3:07
